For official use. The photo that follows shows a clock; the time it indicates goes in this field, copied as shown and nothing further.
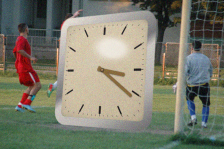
3:21
